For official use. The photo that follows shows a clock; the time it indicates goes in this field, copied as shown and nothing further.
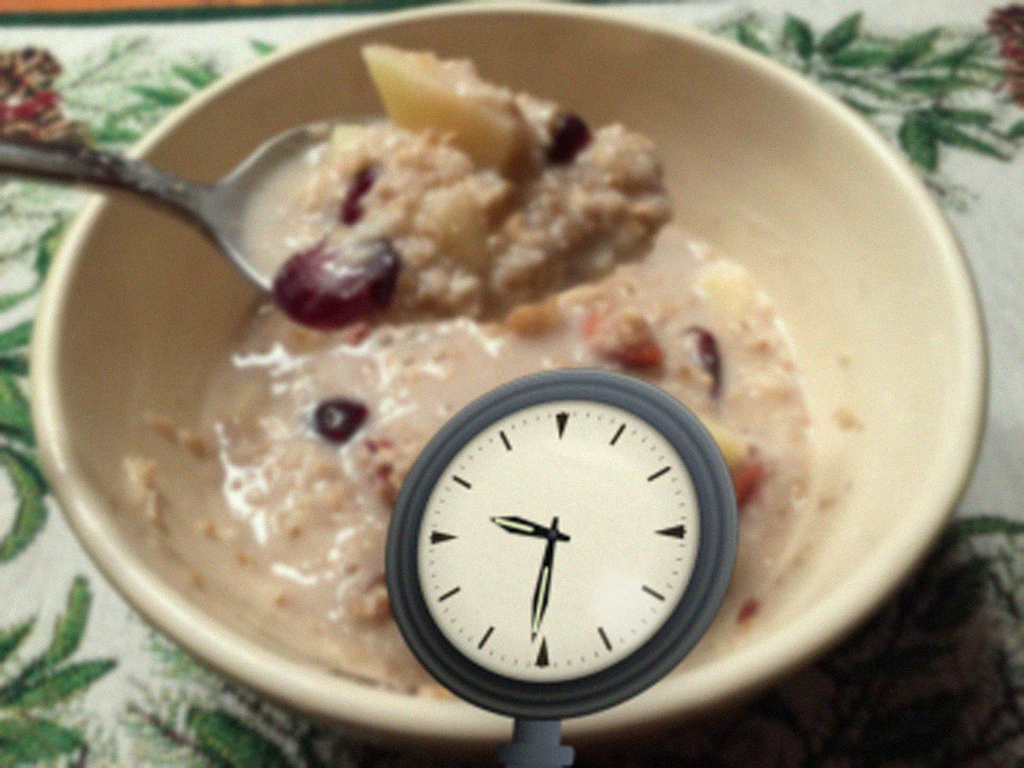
9:31
